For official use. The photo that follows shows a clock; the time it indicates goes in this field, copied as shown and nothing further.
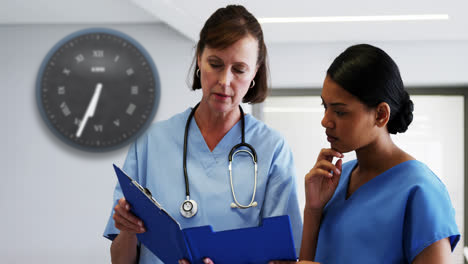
6:34
